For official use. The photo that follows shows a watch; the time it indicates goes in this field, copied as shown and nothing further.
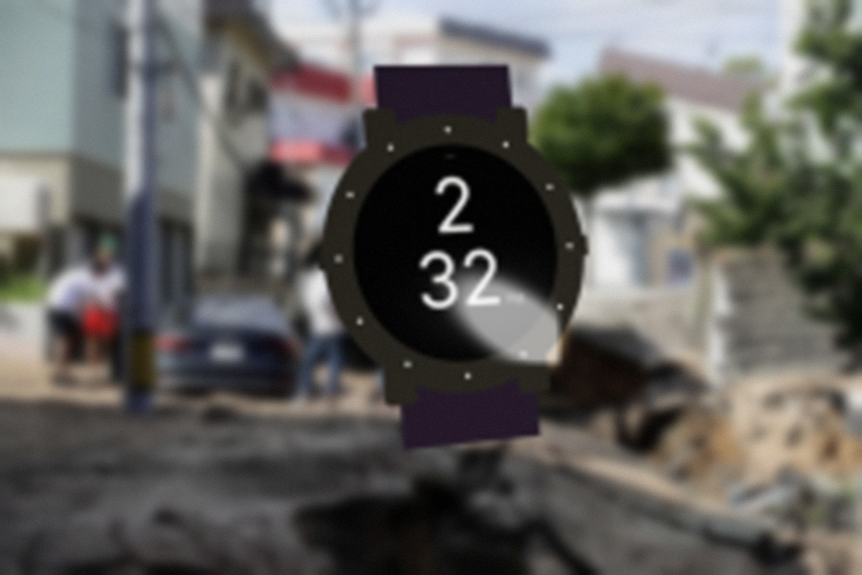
2:32
